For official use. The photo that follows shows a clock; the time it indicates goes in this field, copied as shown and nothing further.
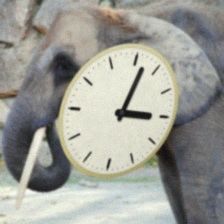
3:02
